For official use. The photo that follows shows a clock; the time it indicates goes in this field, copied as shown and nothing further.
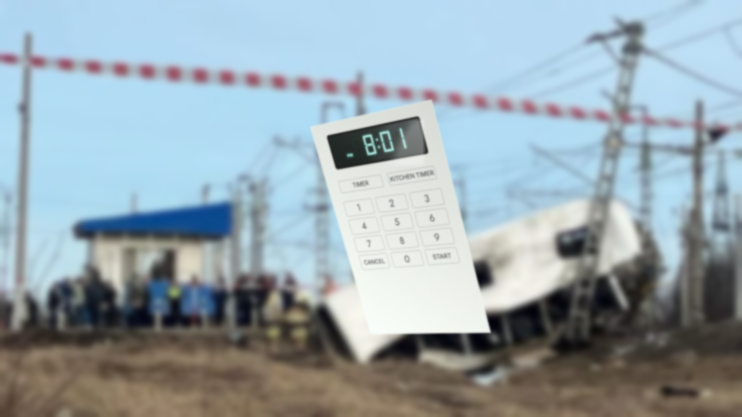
8:01
